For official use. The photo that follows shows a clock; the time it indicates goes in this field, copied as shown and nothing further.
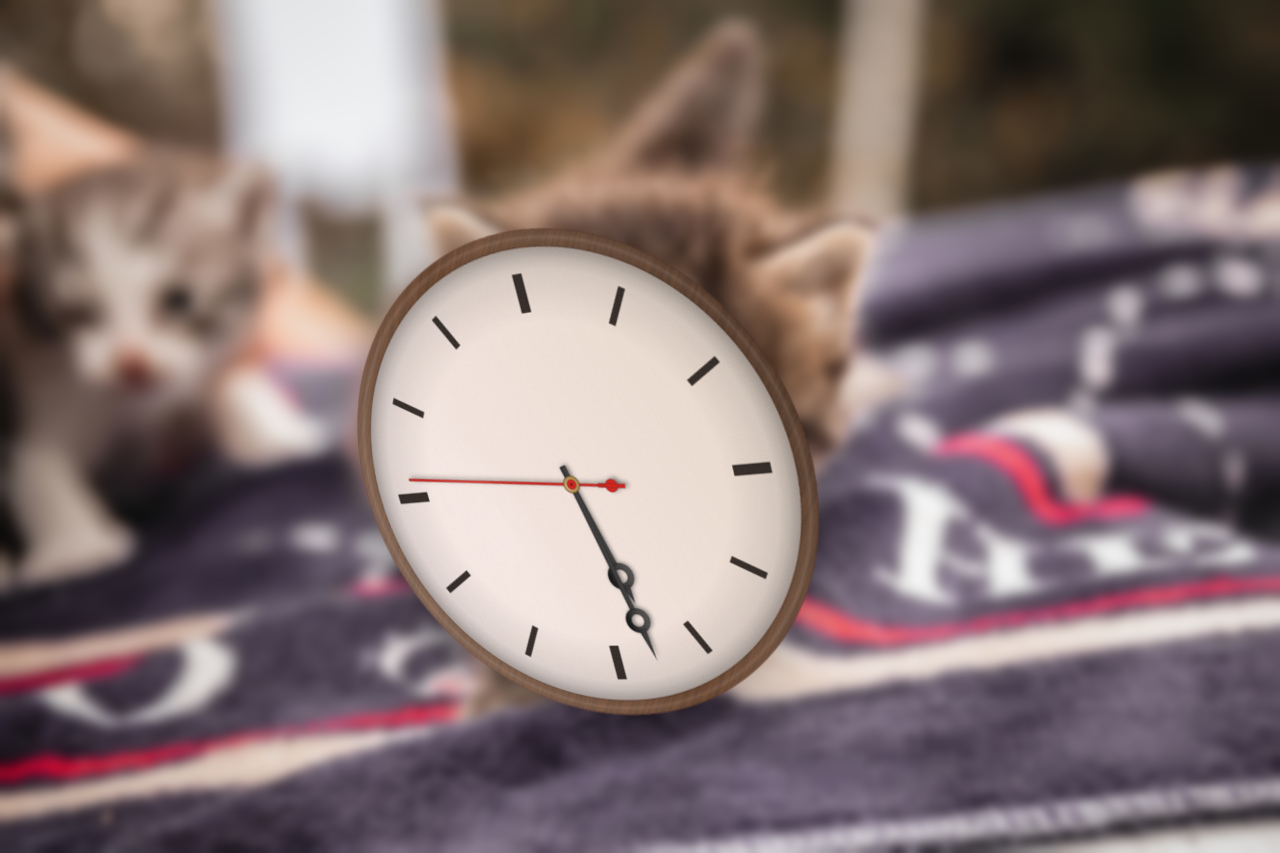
5:27:46
